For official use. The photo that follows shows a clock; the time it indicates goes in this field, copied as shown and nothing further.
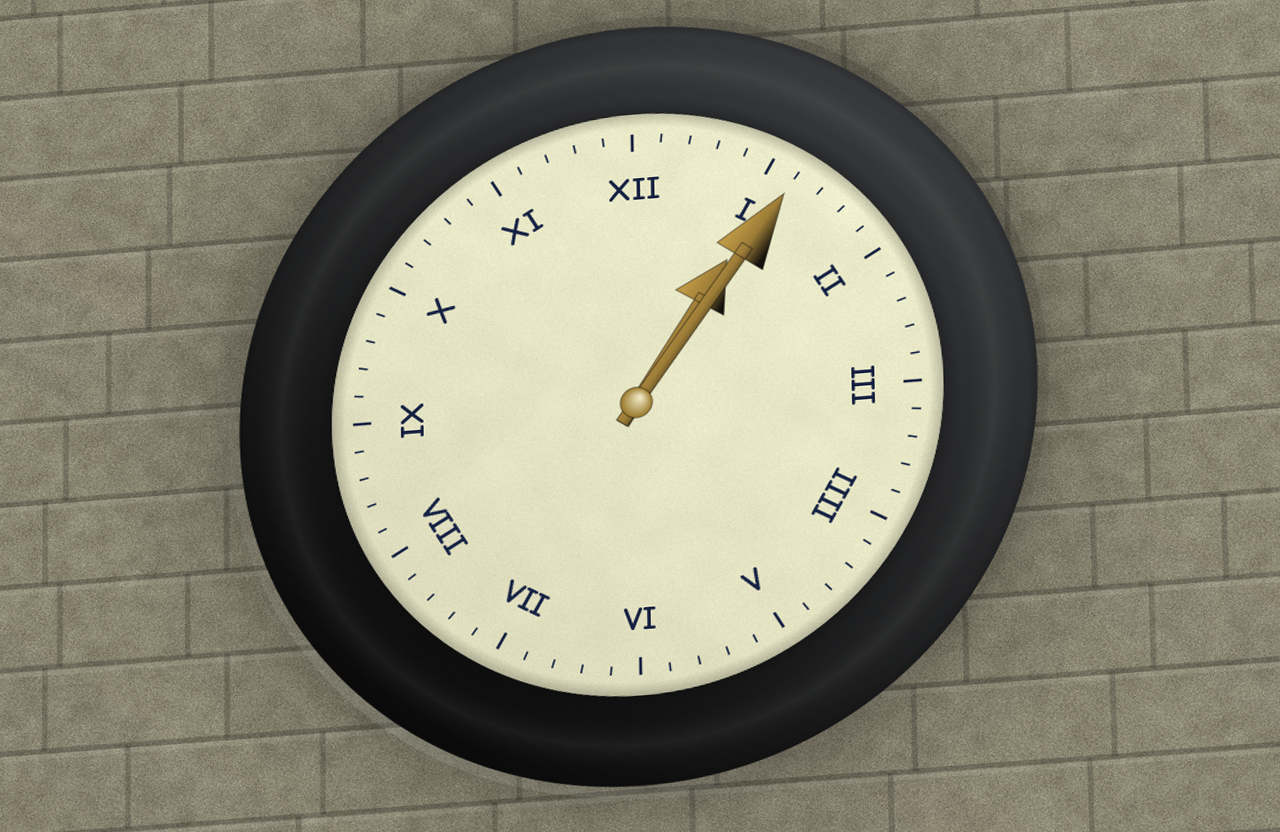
1:06
